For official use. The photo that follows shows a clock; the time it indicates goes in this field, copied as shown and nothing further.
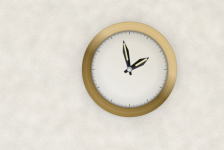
1:58
